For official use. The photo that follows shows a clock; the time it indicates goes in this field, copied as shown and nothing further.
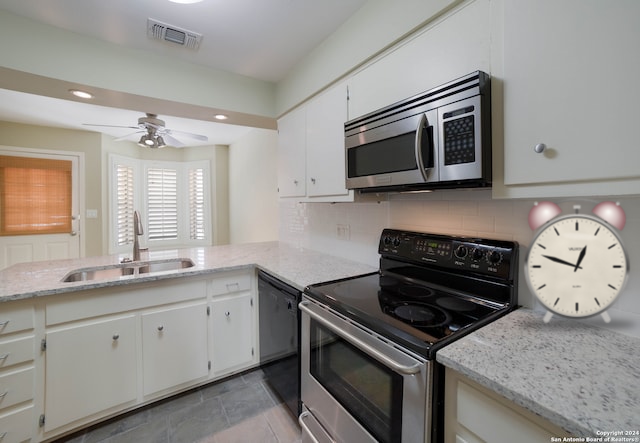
12:48
